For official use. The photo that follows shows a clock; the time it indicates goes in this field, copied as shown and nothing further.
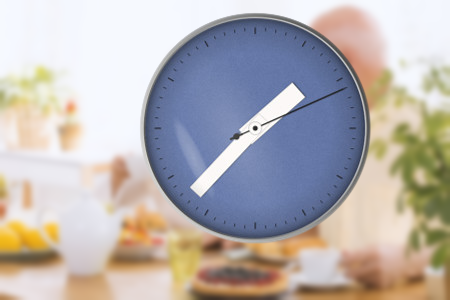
1:37:11
